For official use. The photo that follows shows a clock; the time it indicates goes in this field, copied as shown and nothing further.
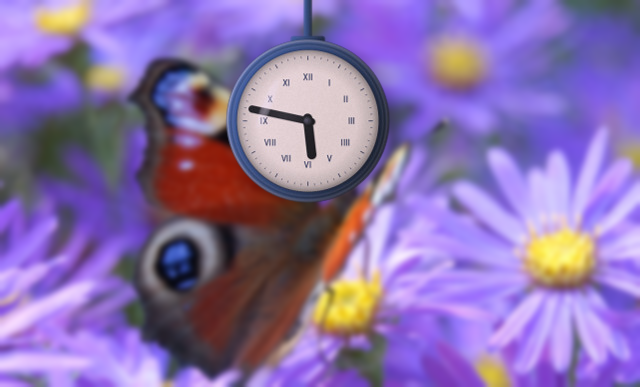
5:47
